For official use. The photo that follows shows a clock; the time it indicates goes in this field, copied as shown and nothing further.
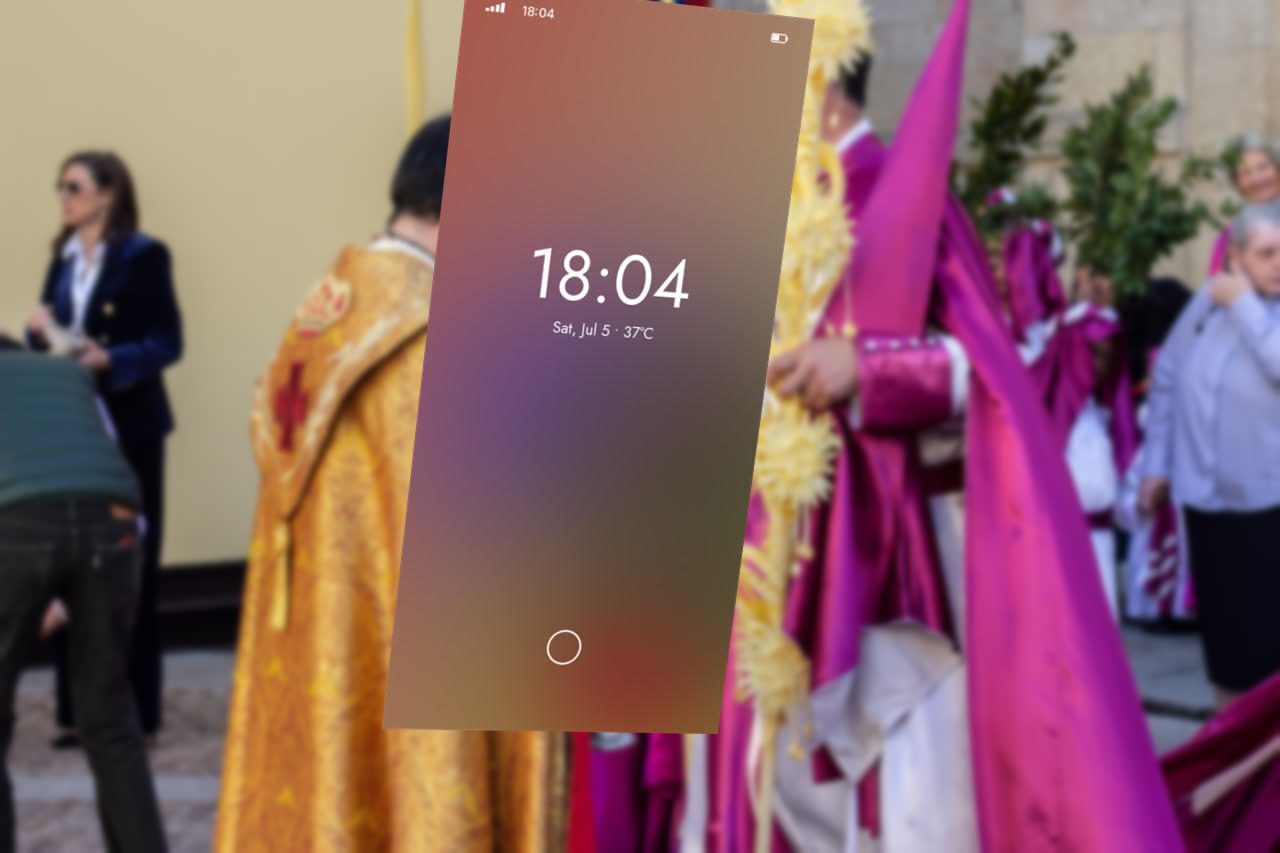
18:04
